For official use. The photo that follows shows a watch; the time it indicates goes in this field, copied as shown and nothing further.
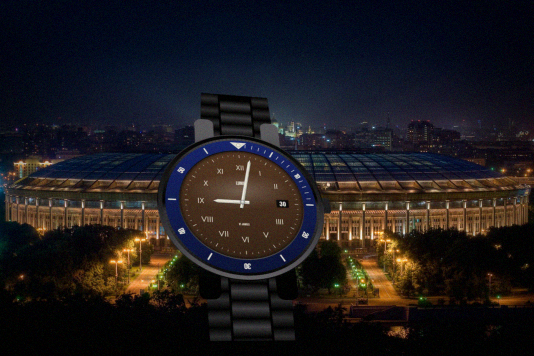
9:02
